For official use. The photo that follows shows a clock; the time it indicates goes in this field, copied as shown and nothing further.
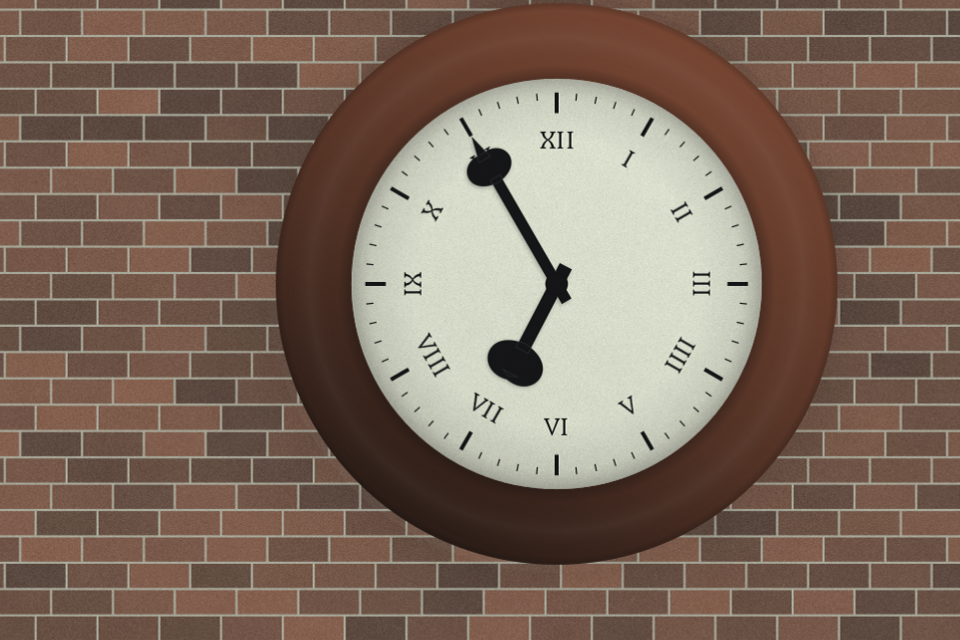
6:55
